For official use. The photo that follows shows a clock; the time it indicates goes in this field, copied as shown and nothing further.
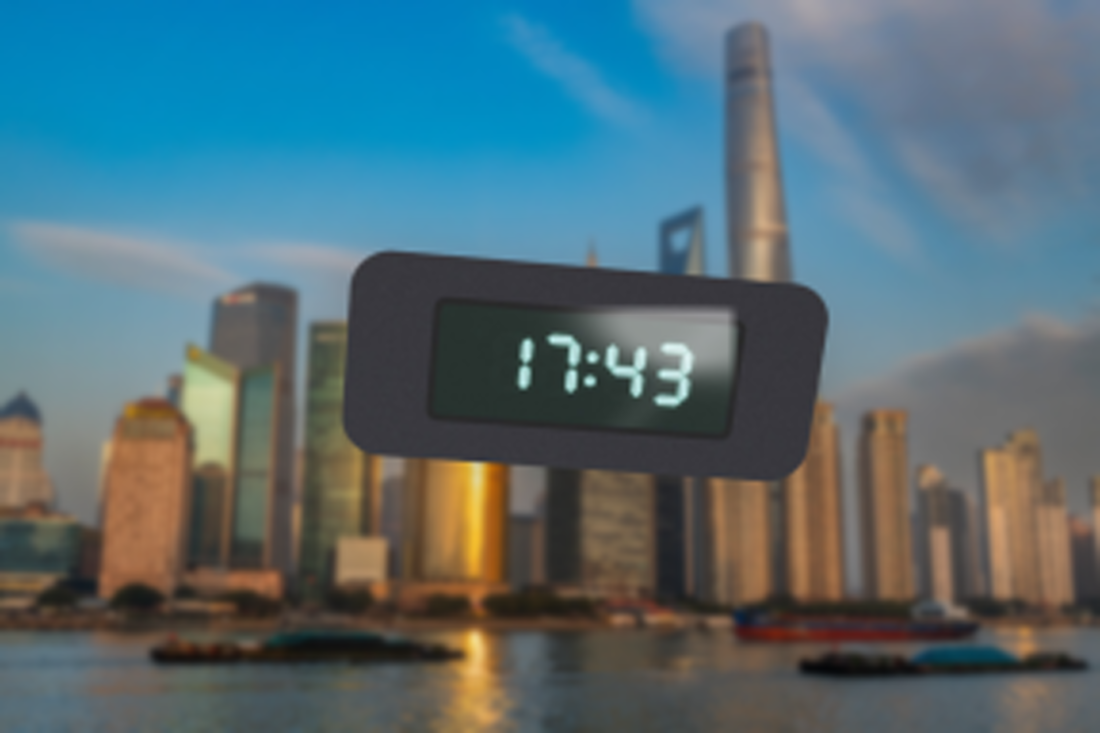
17:43
